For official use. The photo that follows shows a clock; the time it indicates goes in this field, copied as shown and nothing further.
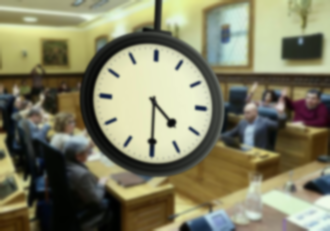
4:30
